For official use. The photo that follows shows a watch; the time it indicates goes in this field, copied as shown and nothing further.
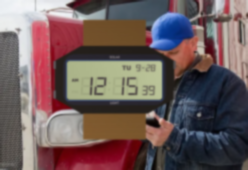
12:15
